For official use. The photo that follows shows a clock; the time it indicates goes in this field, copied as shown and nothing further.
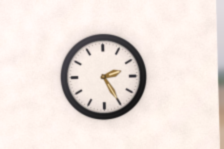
2:25
